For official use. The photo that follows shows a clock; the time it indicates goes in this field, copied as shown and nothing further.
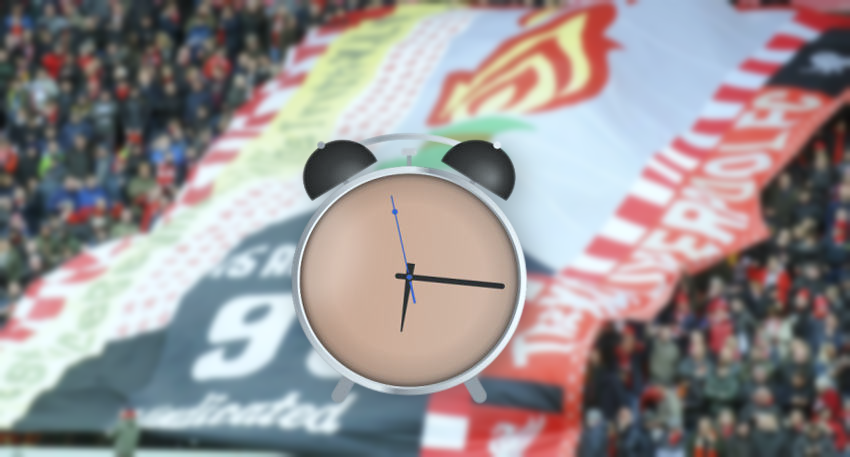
6:15:58
